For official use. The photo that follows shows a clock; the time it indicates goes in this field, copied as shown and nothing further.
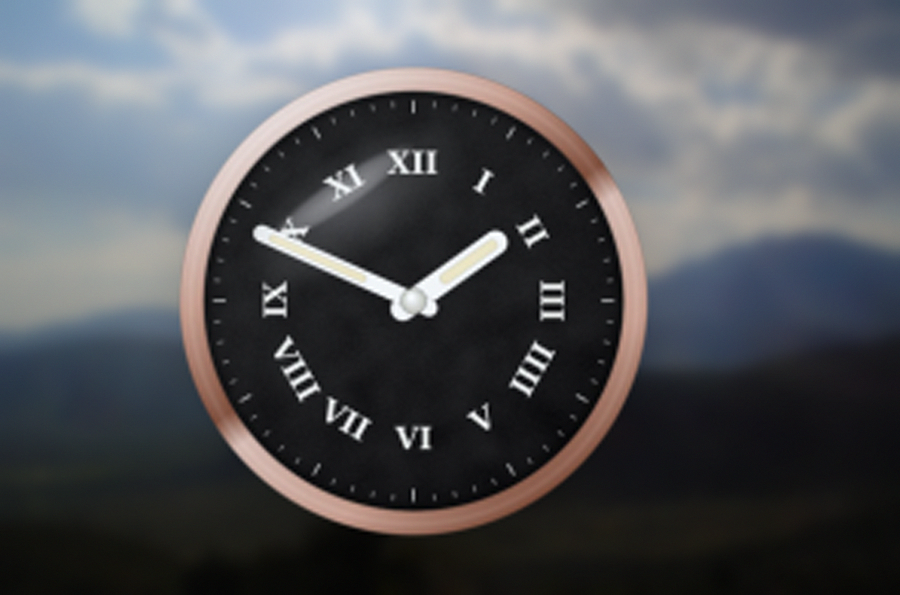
1:49
